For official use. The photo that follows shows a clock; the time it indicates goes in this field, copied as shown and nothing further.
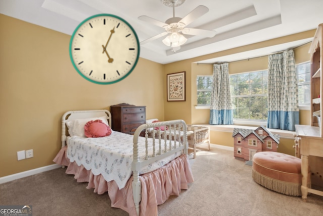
5:04
